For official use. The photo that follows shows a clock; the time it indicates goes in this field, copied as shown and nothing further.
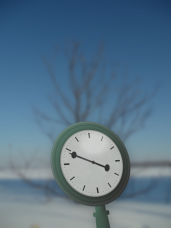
3:49
